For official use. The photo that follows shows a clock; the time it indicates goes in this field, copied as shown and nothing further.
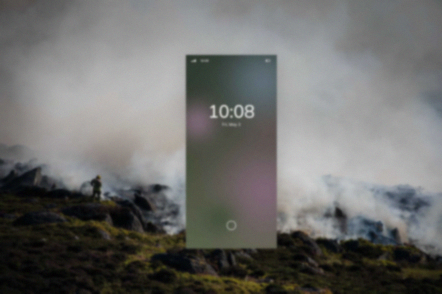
10:08
